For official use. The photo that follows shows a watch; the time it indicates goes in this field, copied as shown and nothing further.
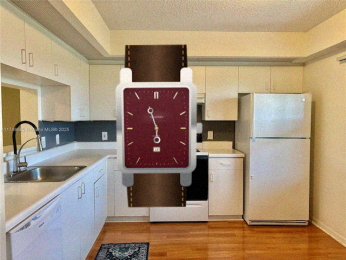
5:57
